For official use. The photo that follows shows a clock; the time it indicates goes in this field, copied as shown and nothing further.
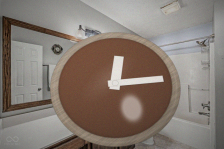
12:14
